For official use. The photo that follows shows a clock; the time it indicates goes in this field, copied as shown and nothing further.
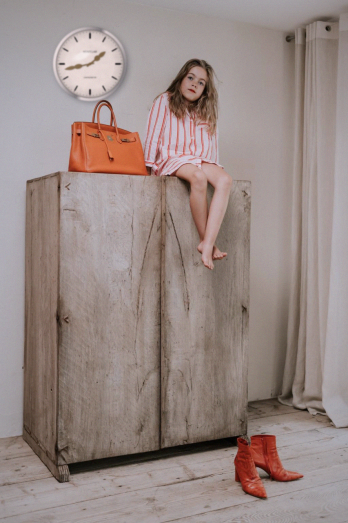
1:43
